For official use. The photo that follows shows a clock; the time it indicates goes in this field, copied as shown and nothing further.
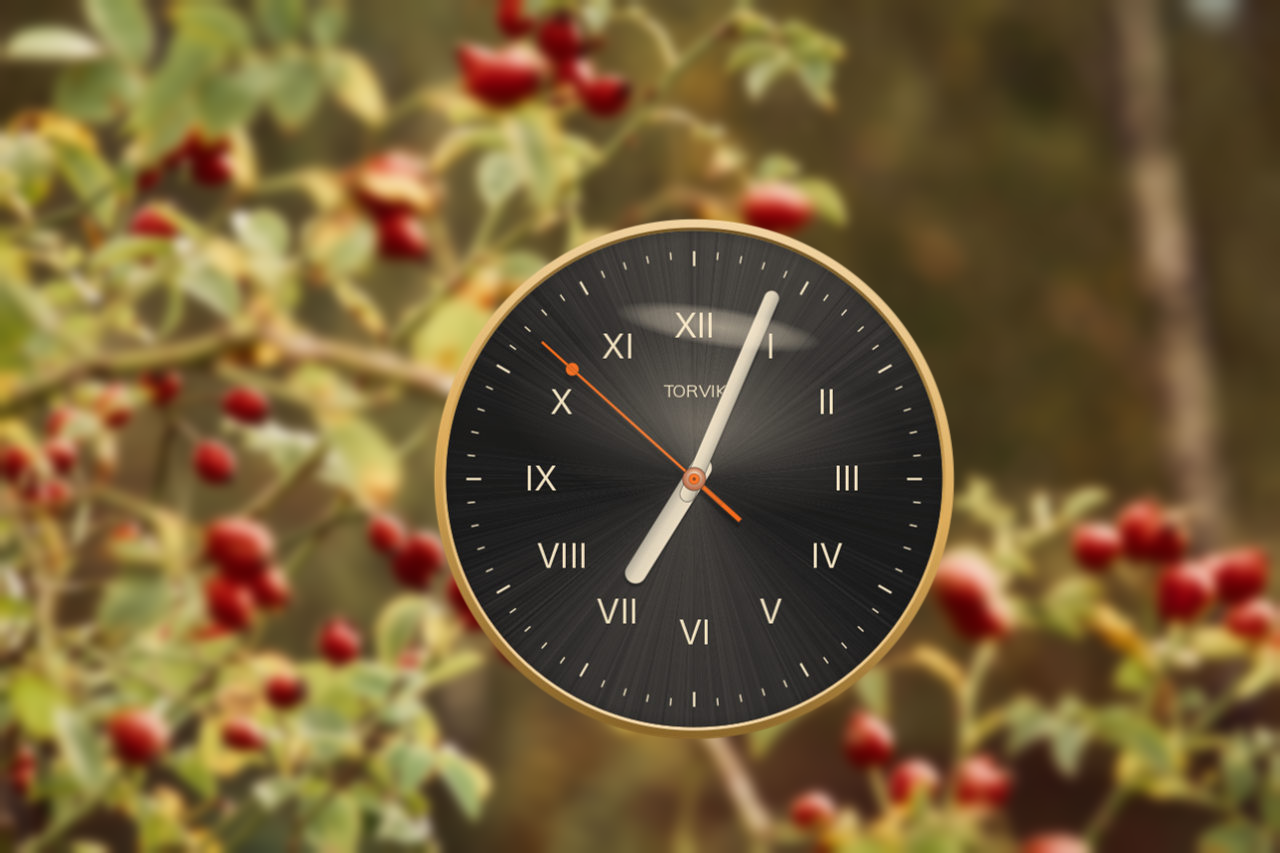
7:03:52
